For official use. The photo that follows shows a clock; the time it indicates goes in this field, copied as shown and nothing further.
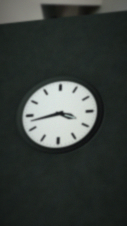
3:43
